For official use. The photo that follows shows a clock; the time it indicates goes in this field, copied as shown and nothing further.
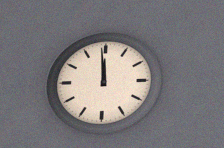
11:59
